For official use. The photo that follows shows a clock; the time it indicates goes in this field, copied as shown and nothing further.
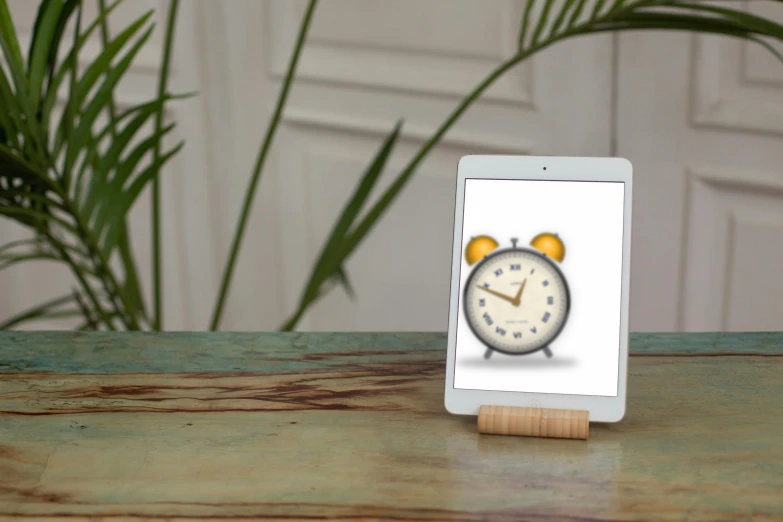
12:49
